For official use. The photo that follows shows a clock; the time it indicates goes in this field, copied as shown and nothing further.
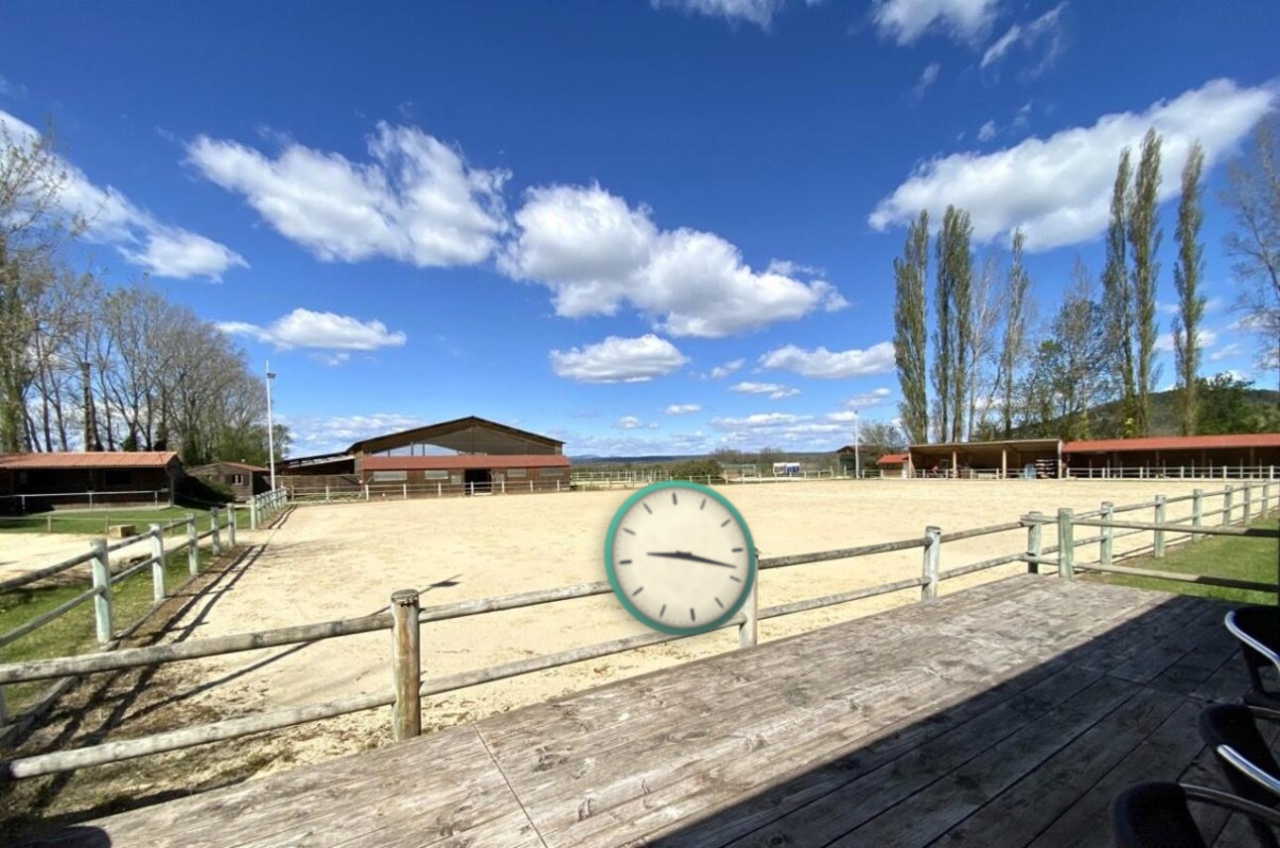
9:18
